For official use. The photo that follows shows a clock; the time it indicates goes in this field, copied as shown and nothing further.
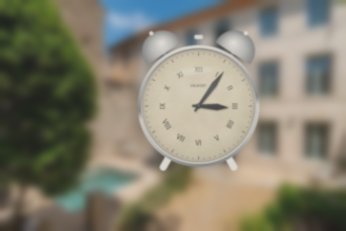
3:06
